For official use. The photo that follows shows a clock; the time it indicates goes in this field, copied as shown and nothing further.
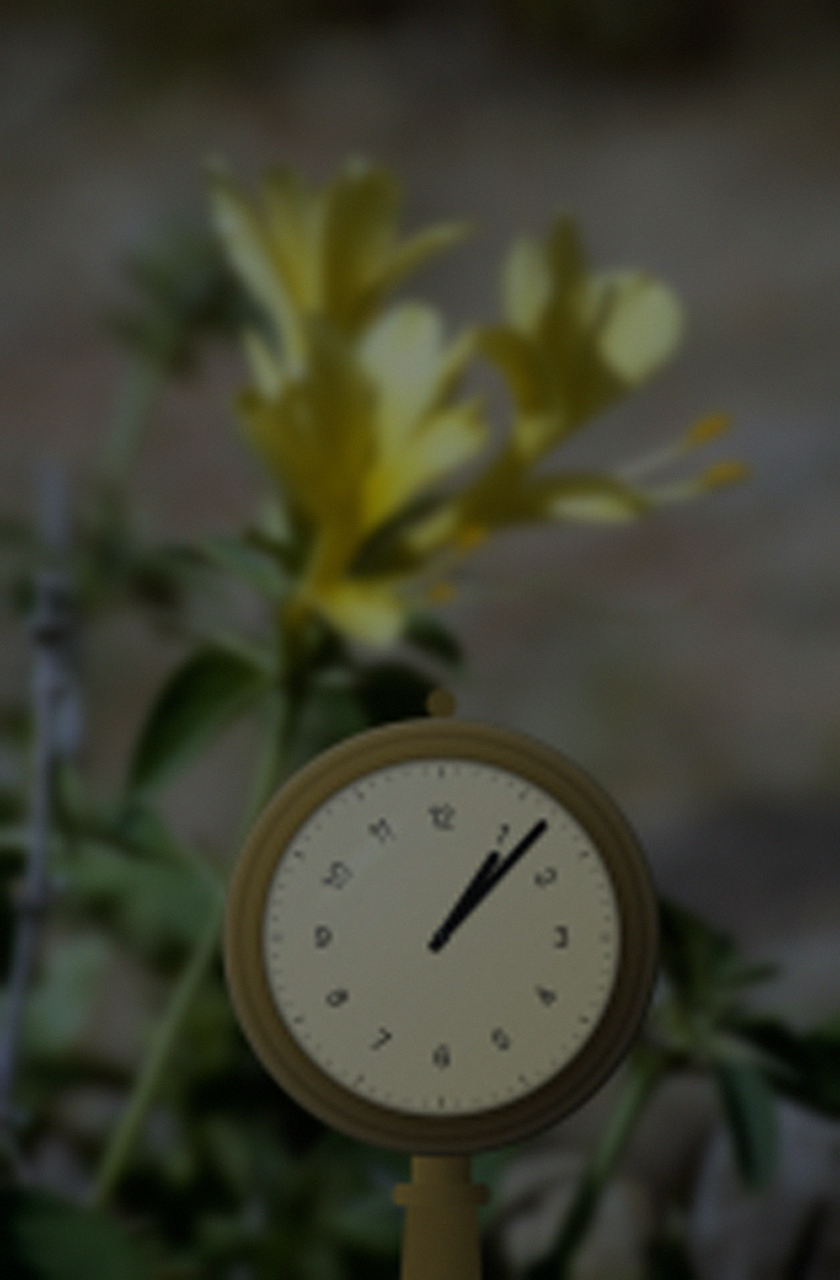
1:07
